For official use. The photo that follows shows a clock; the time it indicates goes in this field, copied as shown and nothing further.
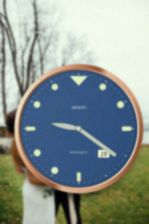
9:21
